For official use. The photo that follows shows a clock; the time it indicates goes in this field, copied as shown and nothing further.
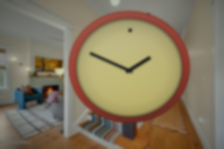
1:49
